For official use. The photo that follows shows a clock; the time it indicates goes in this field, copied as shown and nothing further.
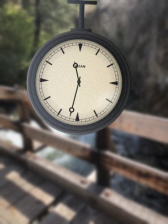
11:32
